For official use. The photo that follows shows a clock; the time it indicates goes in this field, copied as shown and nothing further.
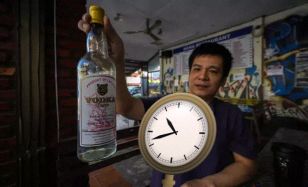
10:42
